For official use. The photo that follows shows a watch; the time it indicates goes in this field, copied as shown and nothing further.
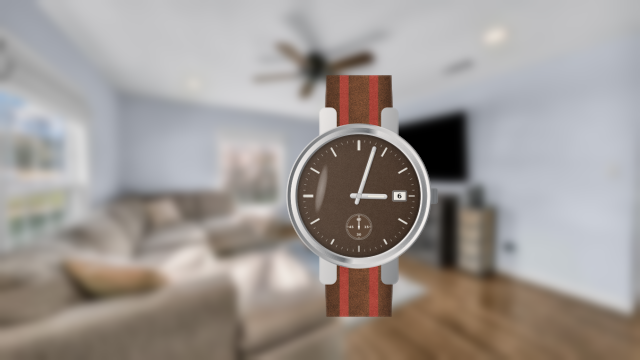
3:03
